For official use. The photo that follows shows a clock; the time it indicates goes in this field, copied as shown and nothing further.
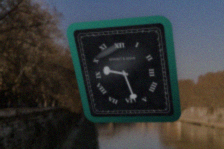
9:28
